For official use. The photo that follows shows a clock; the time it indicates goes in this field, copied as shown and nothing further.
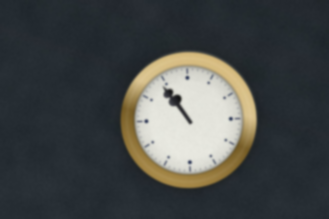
10:54
